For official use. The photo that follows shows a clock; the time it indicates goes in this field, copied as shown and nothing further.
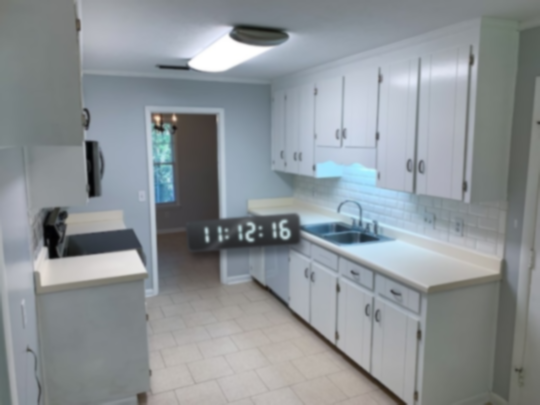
11:12:16
